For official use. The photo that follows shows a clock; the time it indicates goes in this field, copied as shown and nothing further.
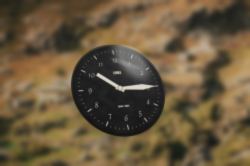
10:15
